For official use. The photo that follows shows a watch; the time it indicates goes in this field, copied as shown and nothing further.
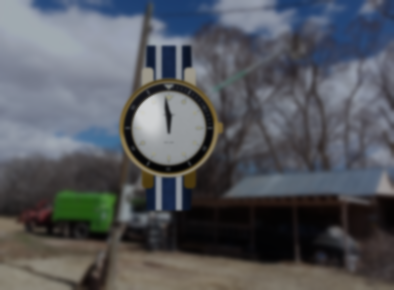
11:59
